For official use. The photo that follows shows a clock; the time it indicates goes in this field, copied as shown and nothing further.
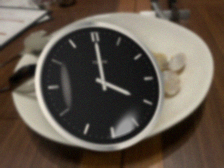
4:00
